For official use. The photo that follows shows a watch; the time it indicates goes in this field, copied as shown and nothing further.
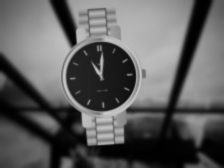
11:01
